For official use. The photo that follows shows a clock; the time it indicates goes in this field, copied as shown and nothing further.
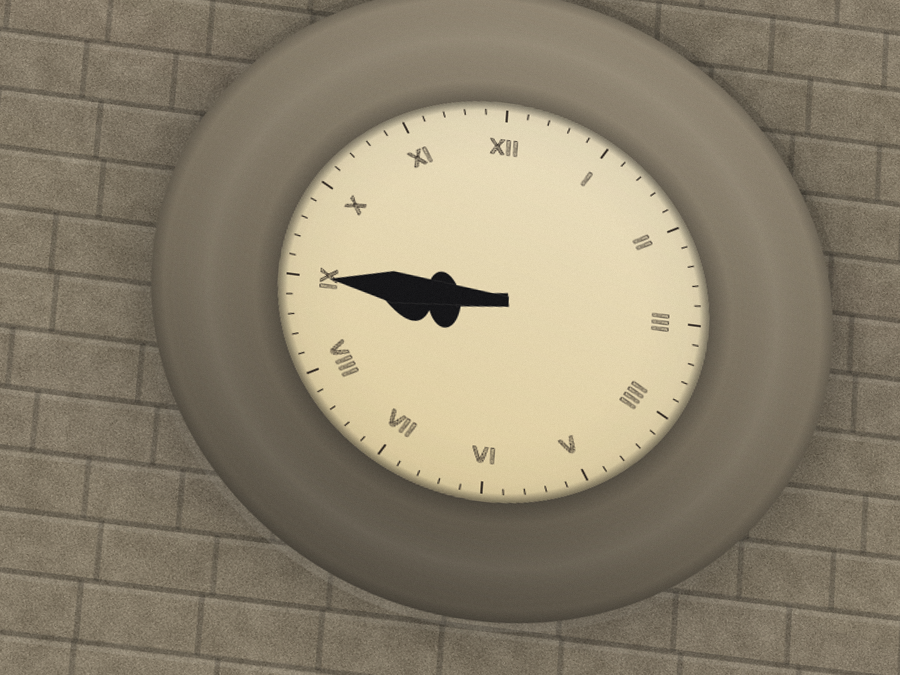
8:45
